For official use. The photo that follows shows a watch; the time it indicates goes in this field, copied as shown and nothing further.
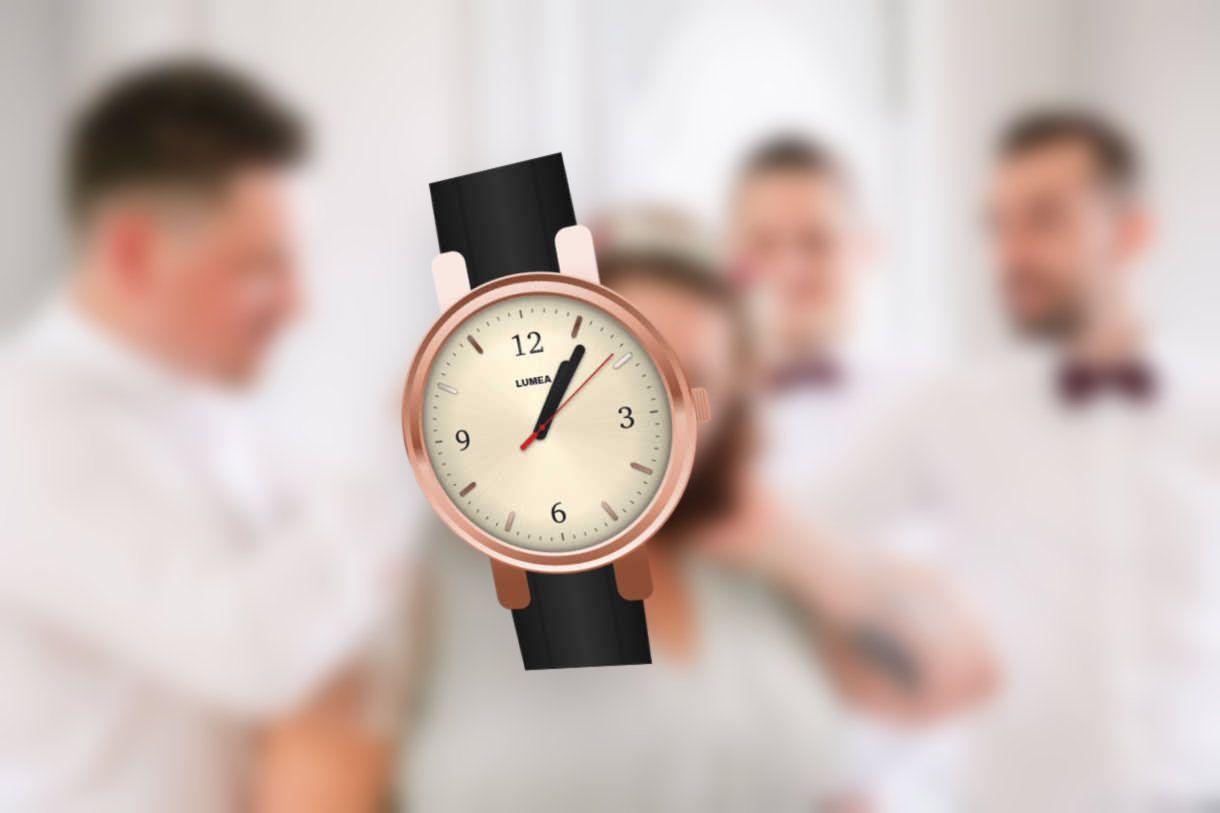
1:06:09
